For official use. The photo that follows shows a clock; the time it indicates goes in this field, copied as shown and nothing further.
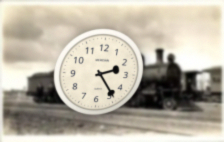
2:24
